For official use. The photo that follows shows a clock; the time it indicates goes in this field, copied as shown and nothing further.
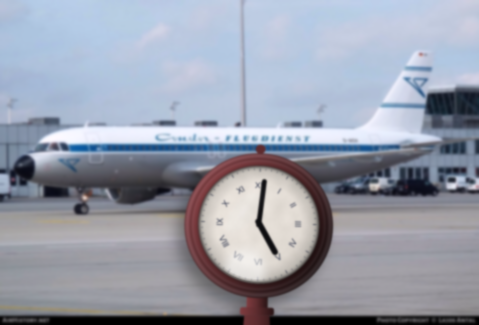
5:01
